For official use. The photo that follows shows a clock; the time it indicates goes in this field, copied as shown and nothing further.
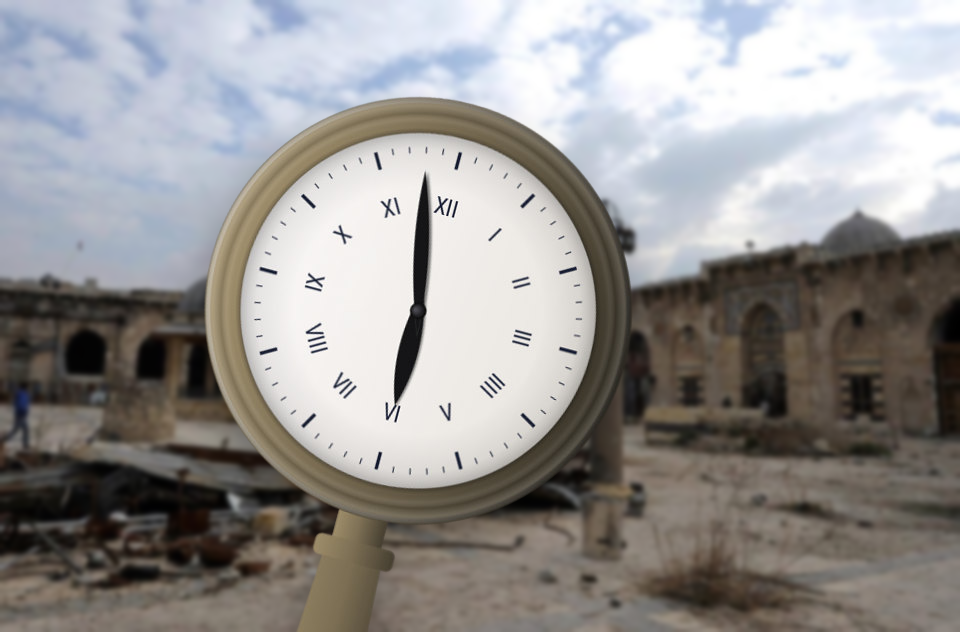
5:58
